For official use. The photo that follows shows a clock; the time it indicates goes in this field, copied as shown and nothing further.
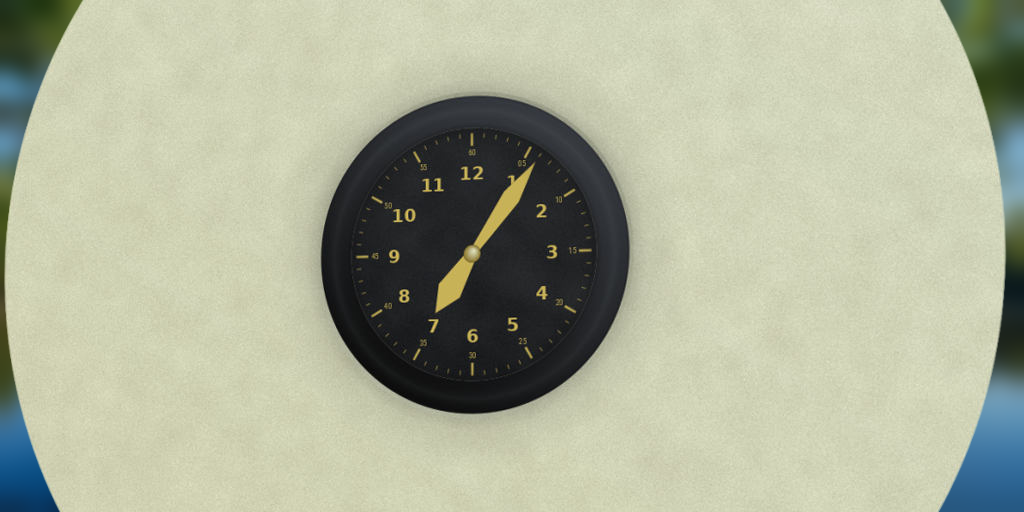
7:06
